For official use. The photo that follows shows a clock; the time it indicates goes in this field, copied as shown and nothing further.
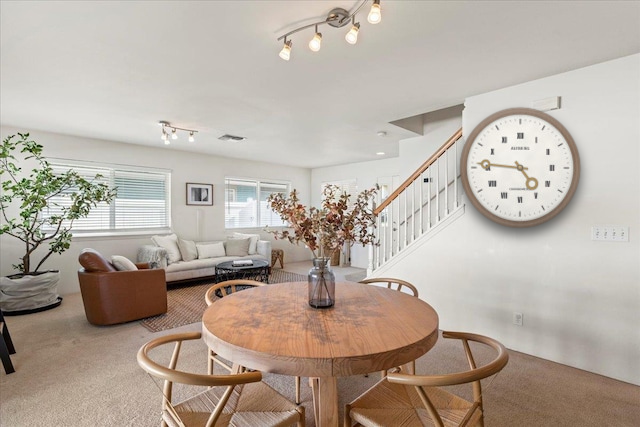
4:46
